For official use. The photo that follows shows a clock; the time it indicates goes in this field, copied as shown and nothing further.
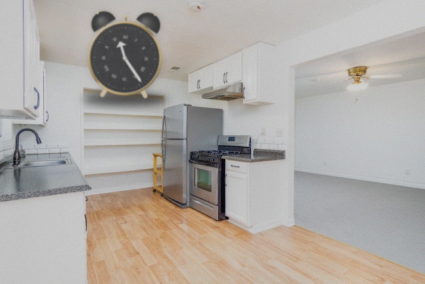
11:24
